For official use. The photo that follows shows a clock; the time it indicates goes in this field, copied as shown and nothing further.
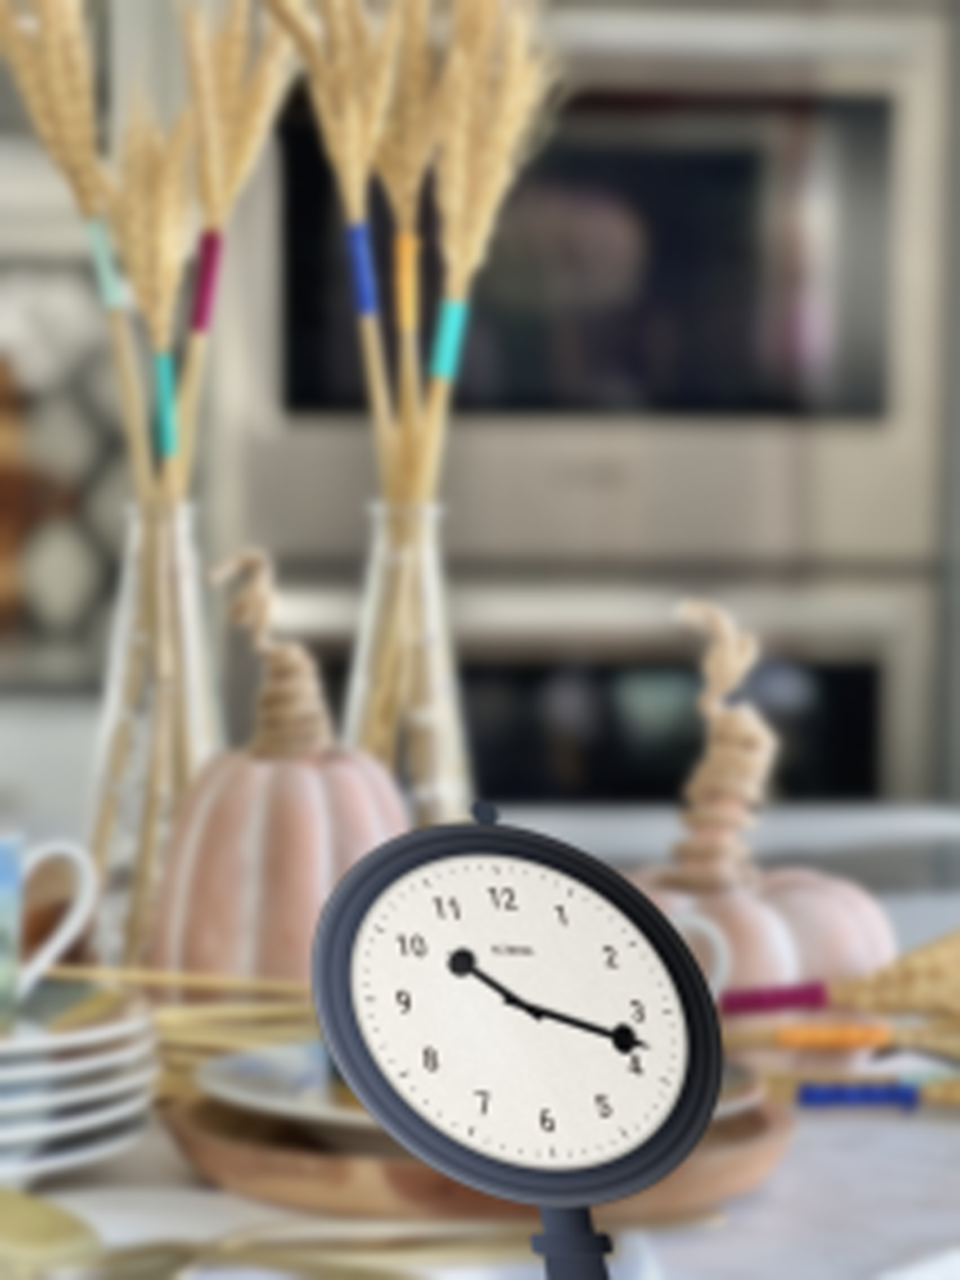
10:18
